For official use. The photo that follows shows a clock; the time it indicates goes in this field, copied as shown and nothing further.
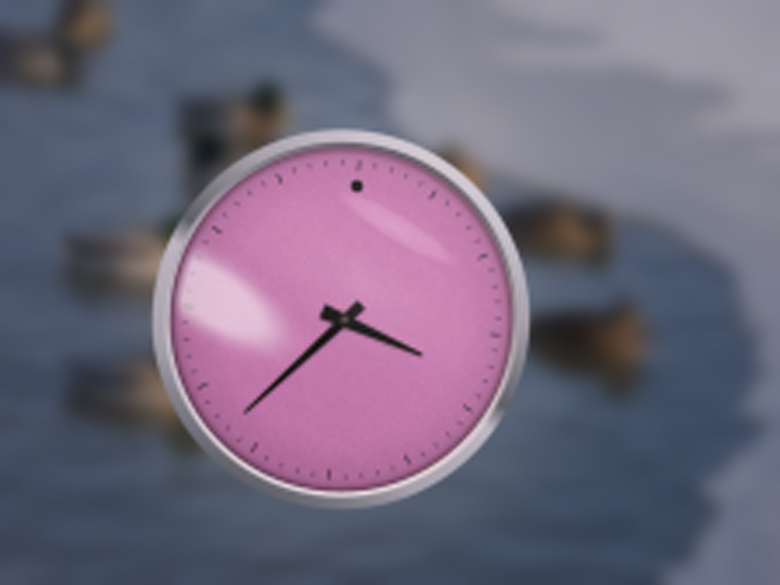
3:37
